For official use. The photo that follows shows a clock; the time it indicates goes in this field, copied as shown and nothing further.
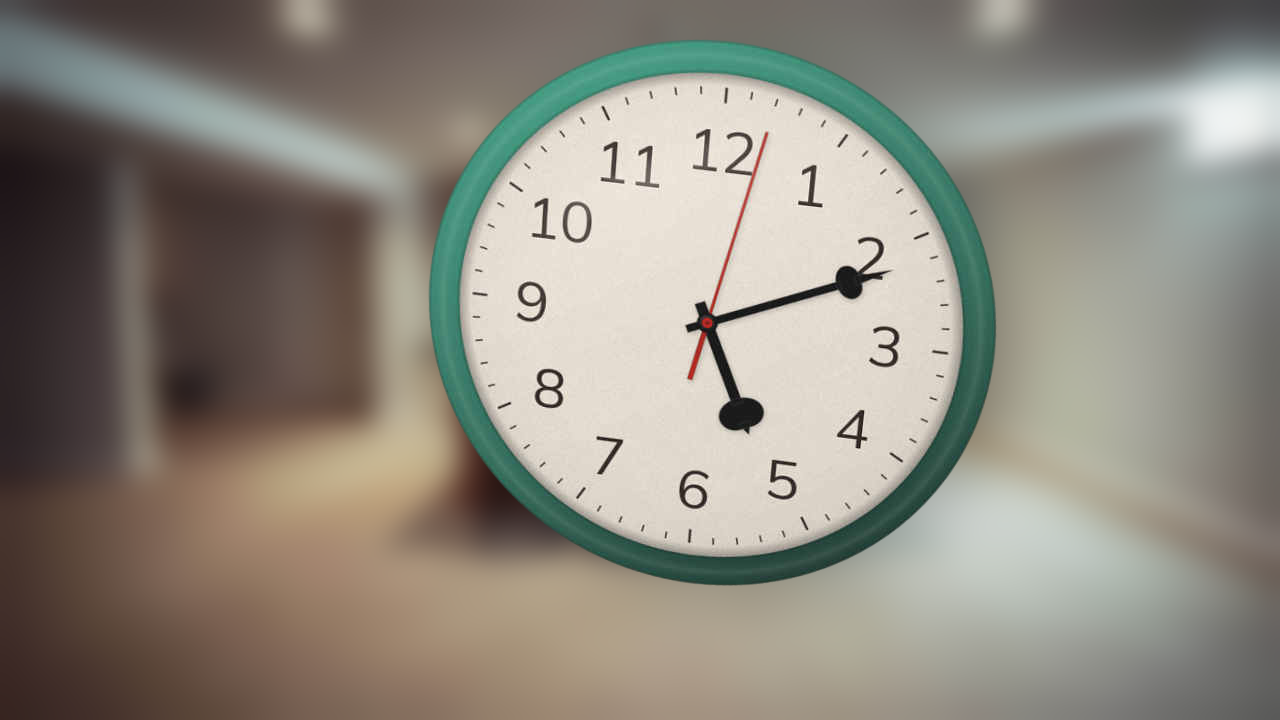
5:11:02
